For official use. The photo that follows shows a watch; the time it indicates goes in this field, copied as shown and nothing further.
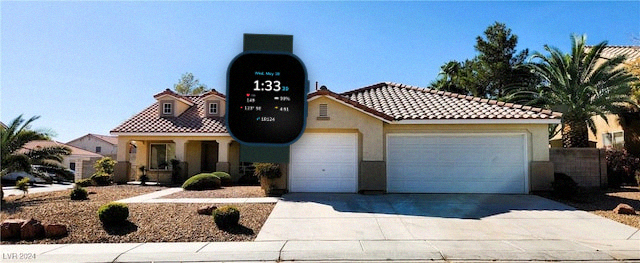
1:33
